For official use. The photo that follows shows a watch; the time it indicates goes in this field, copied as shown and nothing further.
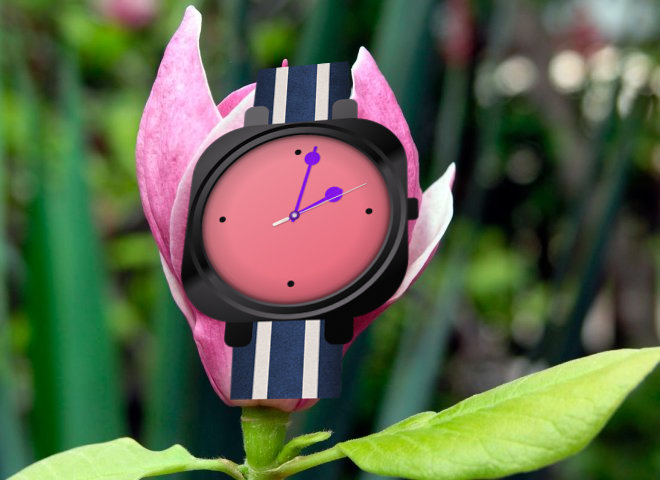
2:02:11
